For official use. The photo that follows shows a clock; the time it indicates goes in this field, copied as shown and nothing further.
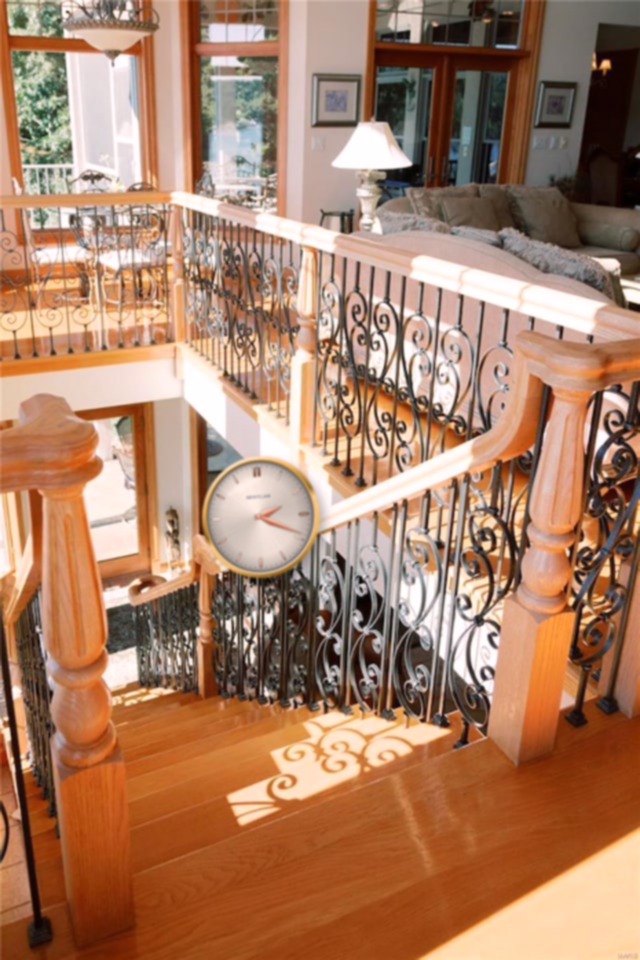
2:19
